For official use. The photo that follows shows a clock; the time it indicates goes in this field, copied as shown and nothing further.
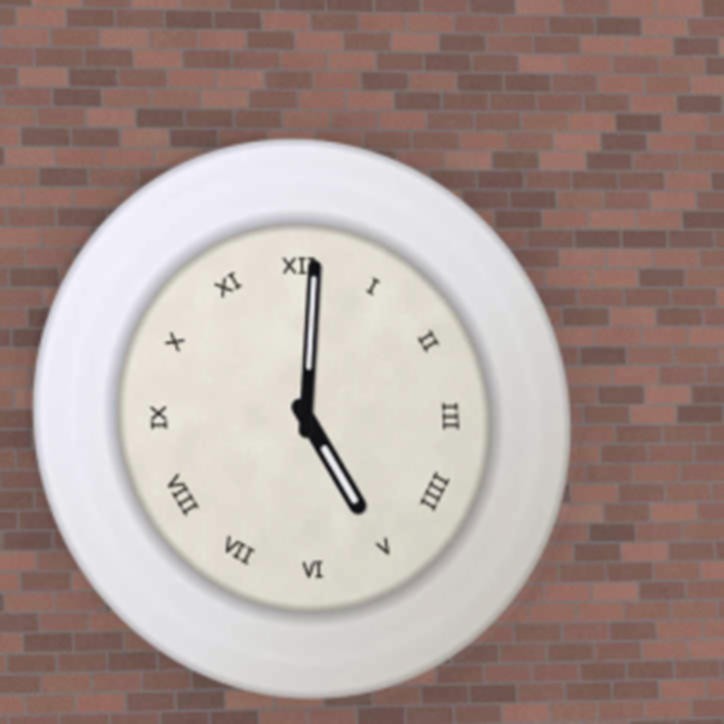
5:01
